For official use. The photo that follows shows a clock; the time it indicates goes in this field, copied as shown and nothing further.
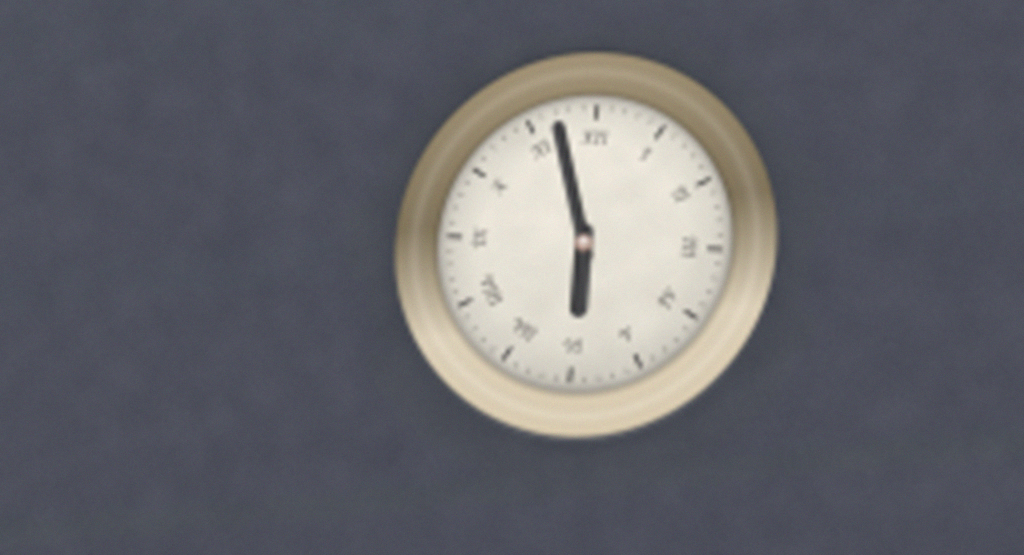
5:57
